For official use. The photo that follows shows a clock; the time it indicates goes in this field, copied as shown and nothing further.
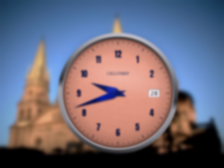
9:42
